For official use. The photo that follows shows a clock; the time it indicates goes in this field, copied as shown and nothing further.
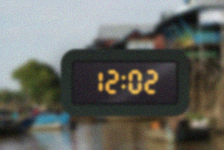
12:02
